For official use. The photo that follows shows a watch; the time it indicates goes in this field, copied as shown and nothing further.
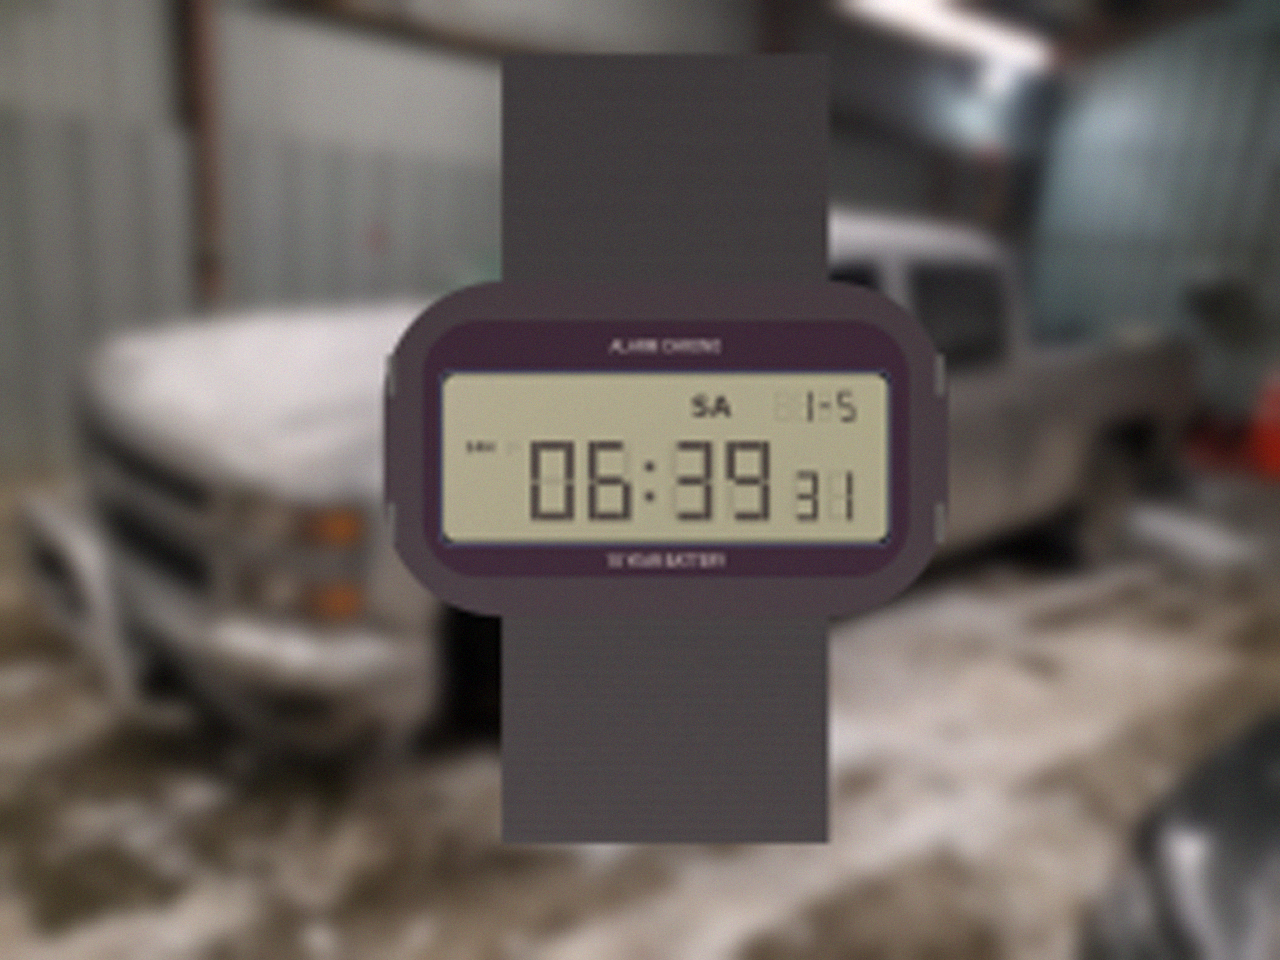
6:39:31
